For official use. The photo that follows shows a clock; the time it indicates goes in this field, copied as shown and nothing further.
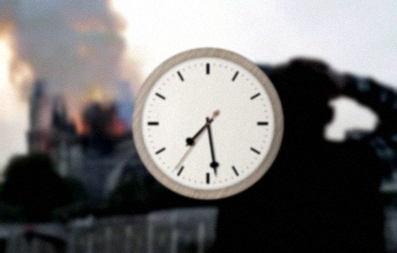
7:28:36
